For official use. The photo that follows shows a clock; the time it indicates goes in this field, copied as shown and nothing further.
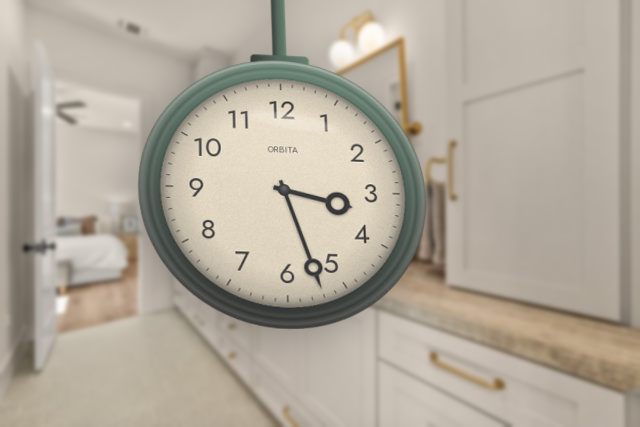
3:27
